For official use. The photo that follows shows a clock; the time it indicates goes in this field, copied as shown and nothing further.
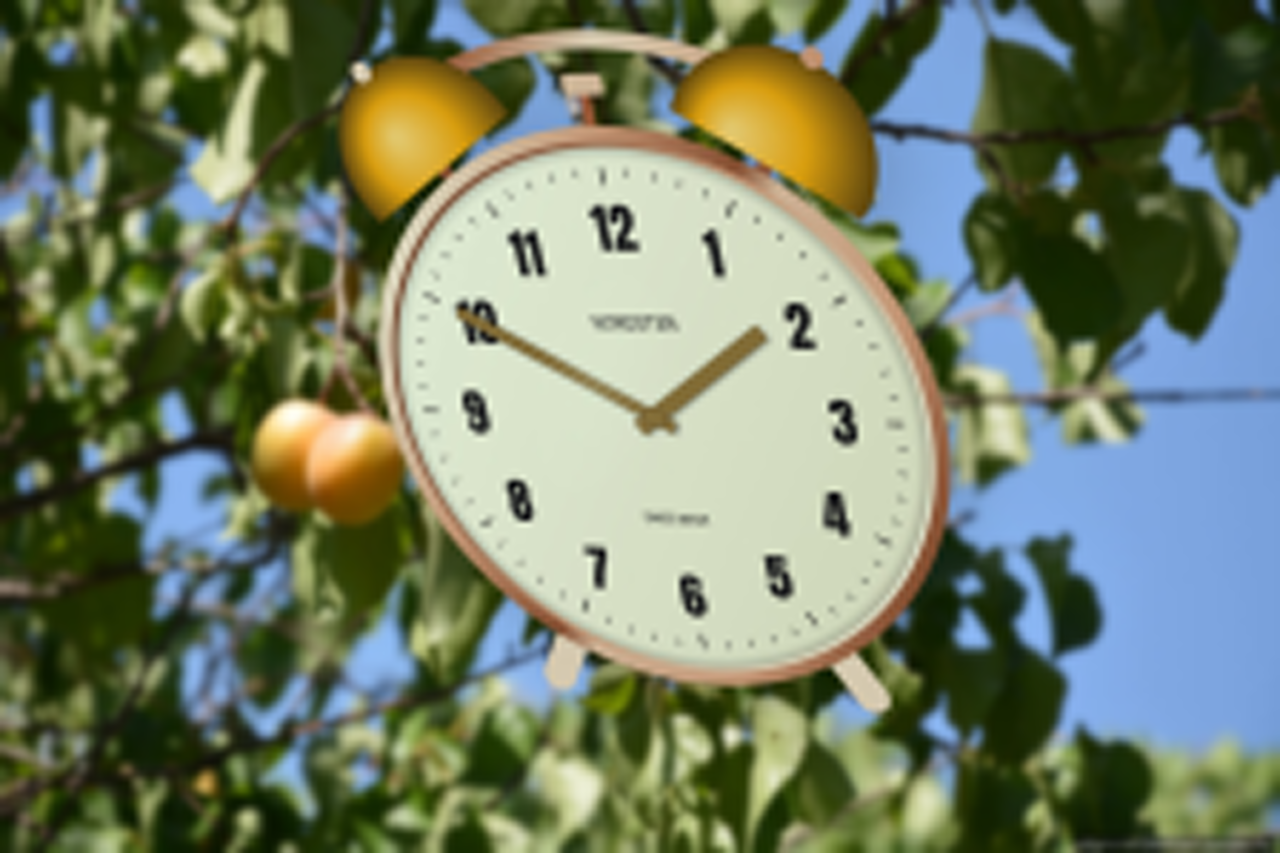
1:50
